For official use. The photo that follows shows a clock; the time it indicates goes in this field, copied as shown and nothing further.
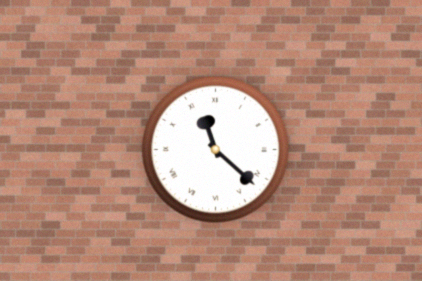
11:22
